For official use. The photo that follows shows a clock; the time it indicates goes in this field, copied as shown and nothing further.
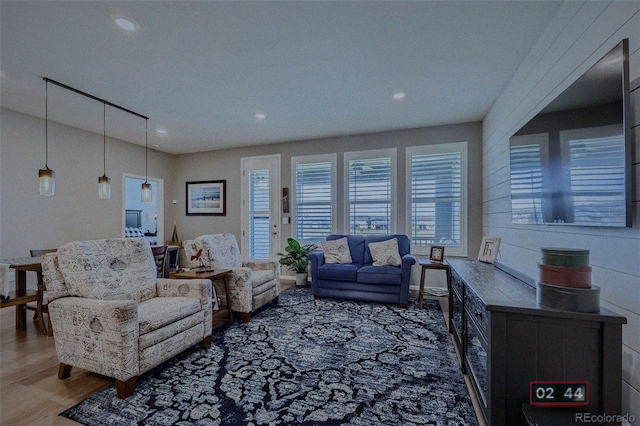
2:44
